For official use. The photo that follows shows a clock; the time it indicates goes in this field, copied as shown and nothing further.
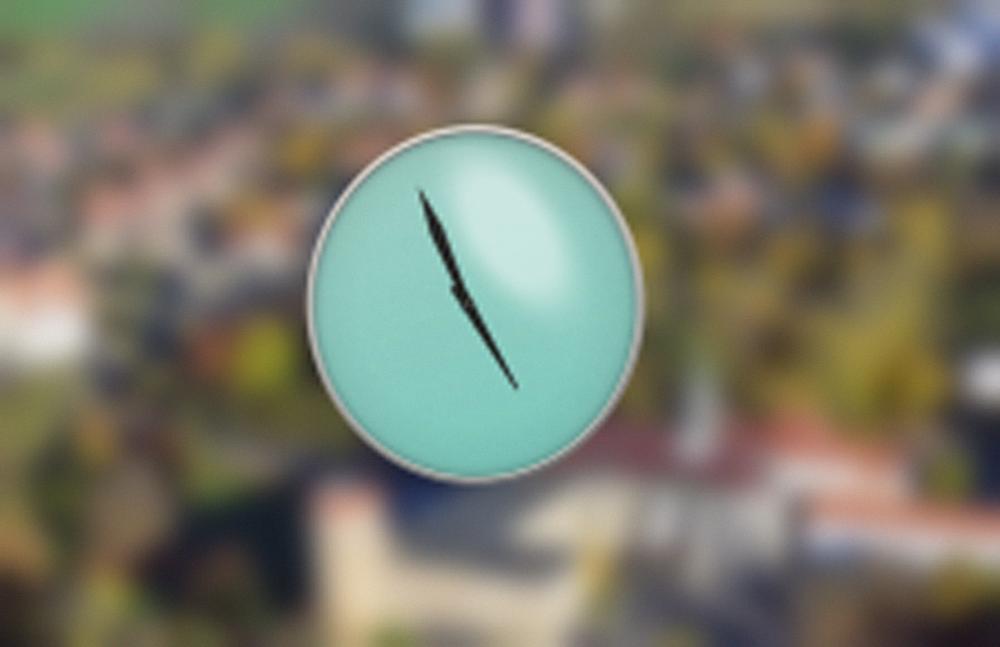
4:56
